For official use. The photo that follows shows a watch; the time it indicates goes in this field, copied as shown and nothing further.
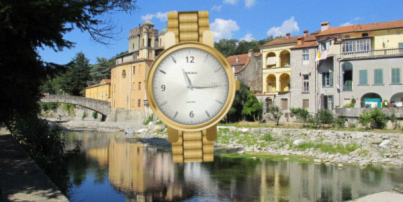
11:15
